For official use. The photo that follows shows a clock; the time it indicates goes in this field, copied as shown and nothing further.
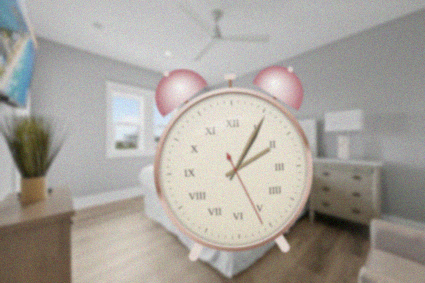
2:05:26
